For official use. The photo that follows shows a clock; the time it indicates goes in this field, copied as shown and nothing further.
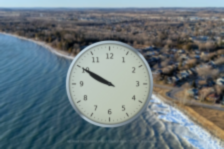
9:50
